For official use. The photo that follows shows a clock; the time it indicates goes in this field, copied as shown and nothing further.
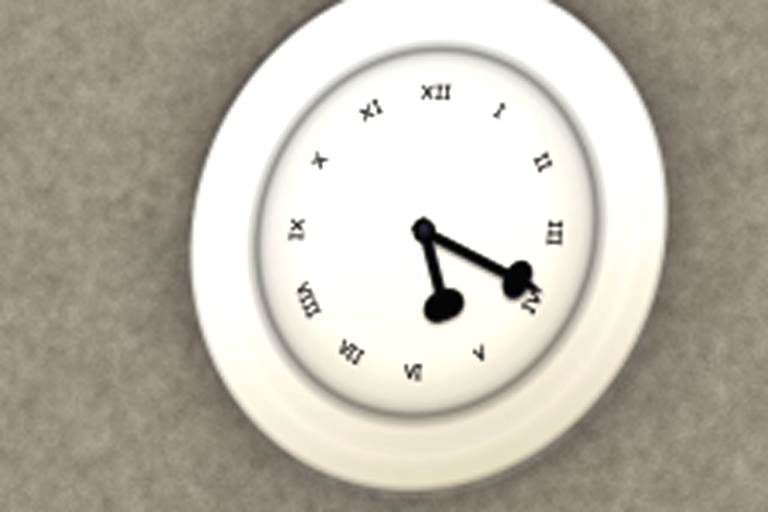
5:19
